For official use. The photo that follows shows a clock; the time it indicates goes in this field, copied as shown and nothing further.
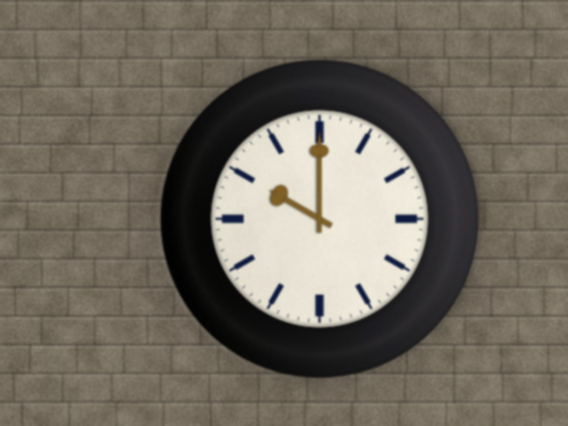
10:00
